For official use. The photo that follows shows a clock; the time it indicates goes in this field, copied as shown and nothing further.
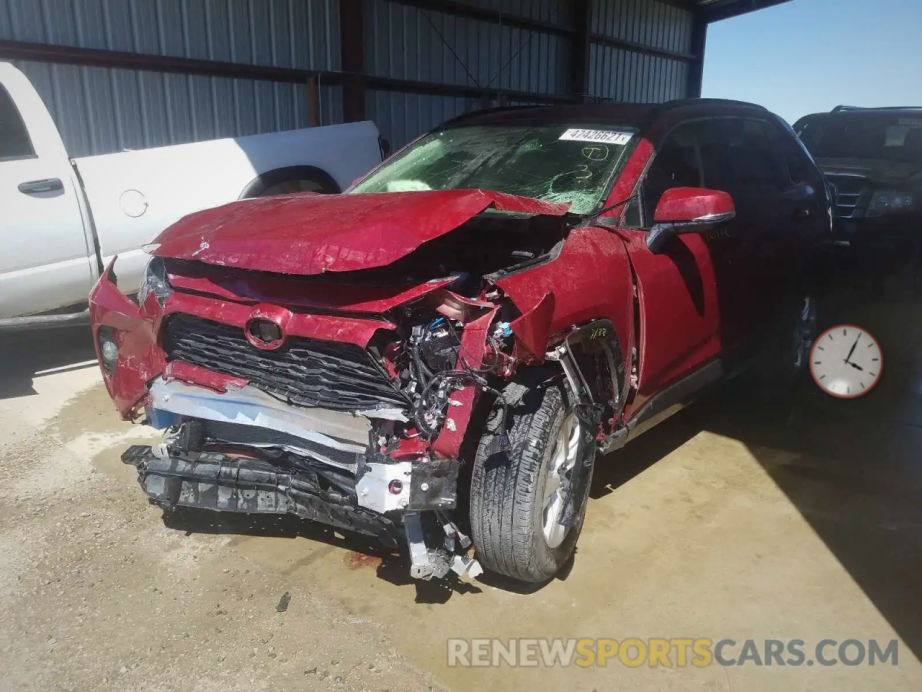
4:05
